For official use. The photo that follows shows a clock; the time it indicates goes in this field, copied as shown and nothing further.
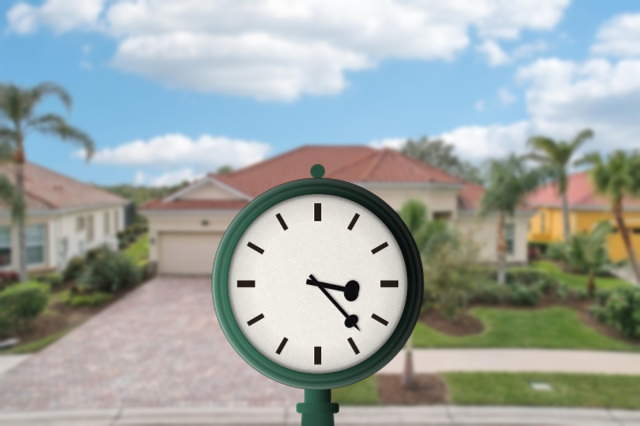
3:23
